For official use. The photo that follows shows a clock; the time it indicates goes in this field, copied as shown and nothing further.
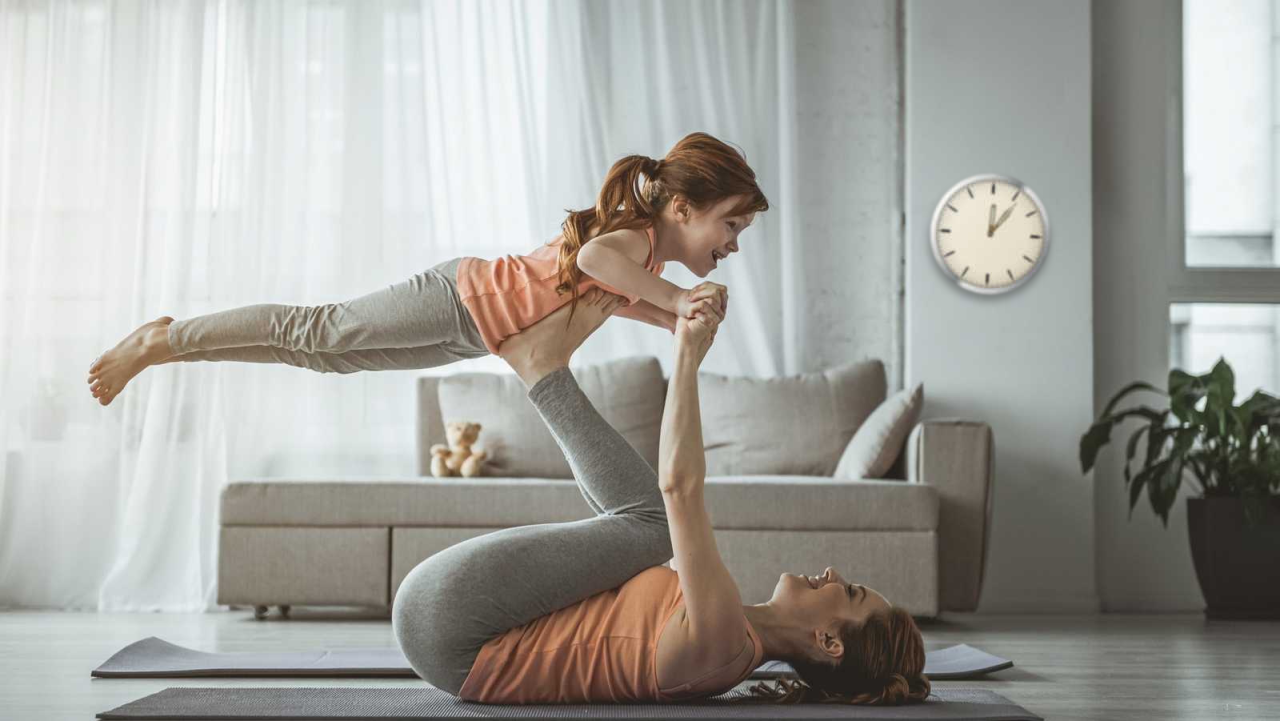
12:06
